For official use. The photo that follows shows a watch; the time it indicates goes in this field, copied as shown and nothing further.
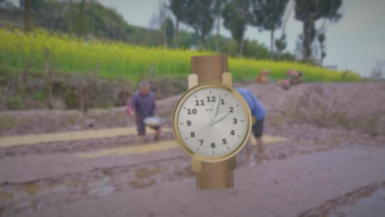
2:03
